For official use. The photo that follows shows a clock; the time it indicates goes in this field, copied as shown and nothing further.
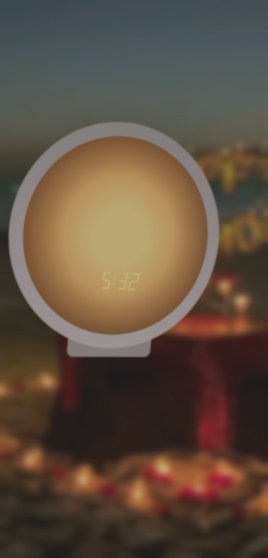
5:32
